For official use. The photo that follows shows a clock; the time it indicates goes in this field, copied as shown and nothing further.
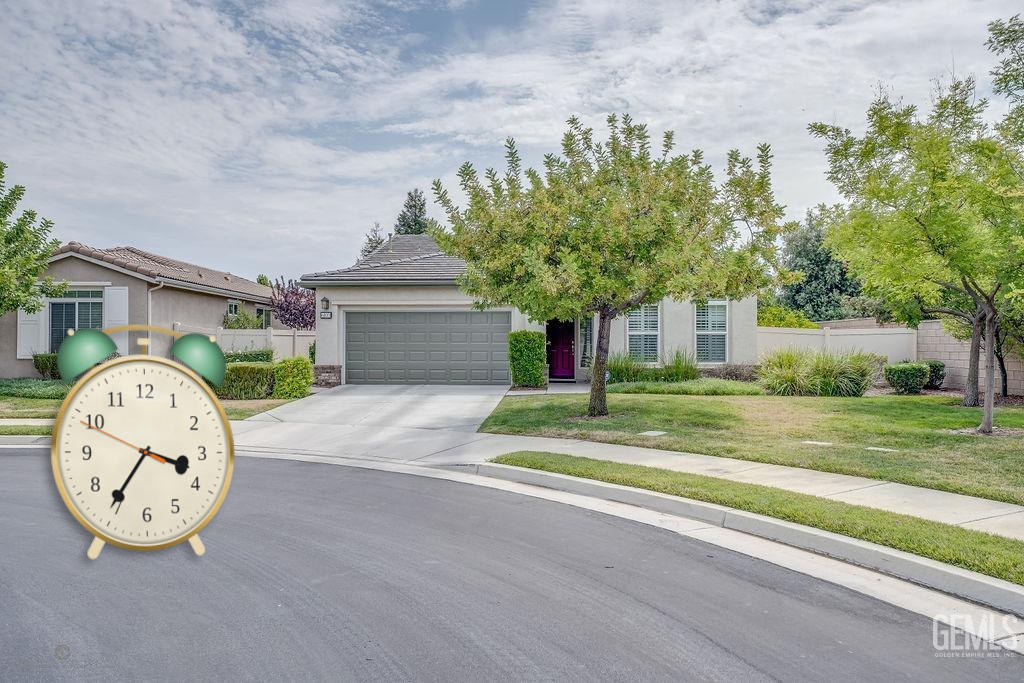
3:35:49
